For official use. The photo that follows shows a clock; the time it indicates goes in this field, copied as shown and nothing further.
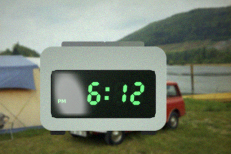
6:12
